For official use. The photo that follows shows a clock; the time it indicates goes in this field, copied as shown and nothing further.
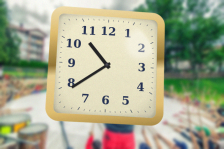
10:39
